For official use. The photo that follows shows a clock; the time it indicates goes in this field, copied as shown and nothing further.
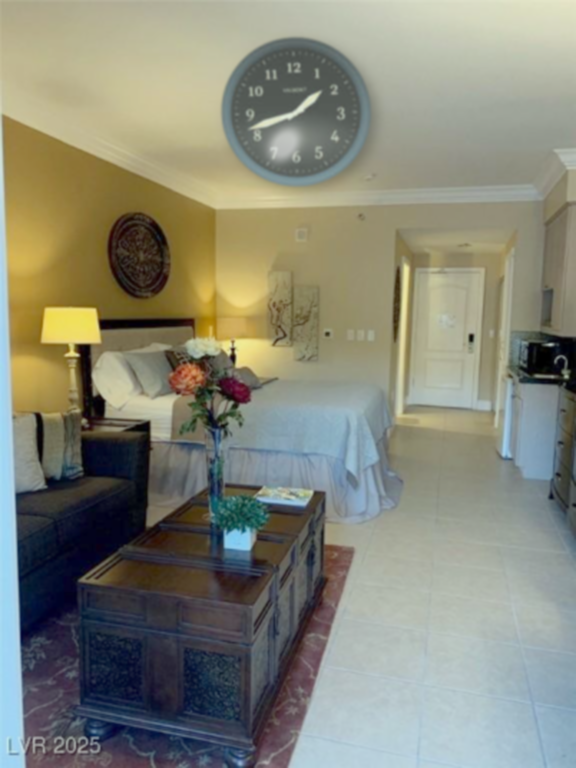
1:42
